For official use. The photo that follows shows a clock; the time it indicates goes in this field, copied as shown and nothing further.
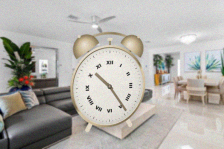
10:24
